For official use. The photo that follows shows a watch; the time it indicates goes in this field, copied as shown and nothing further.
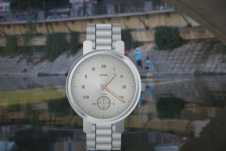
1:21
